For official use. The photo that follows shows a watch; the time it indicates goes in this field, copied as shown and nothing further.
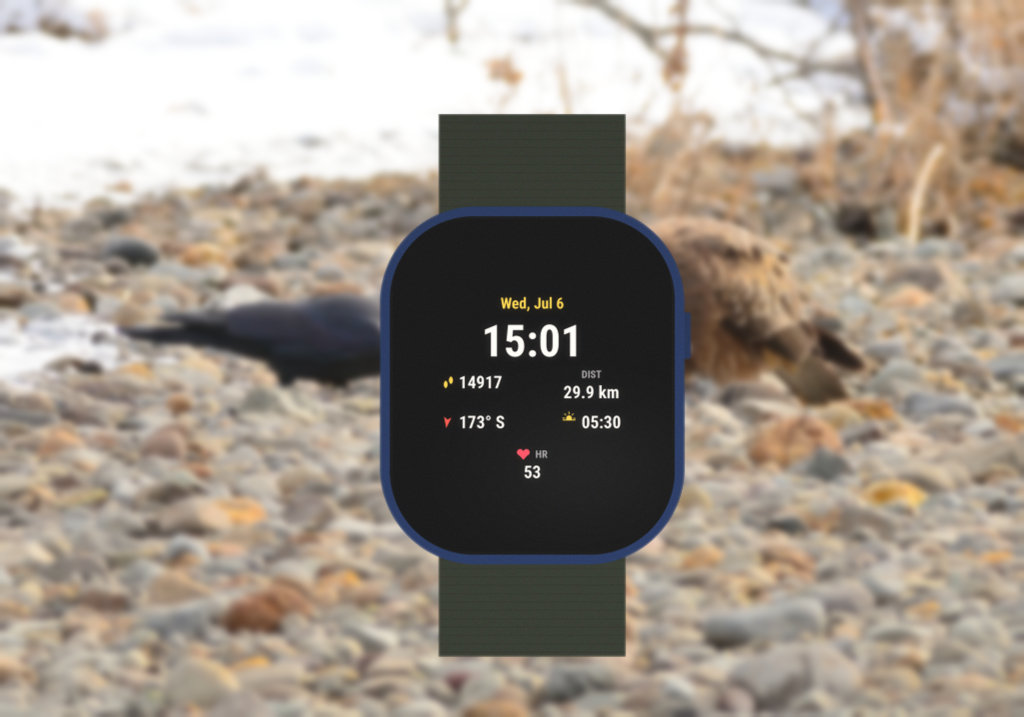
15:01
